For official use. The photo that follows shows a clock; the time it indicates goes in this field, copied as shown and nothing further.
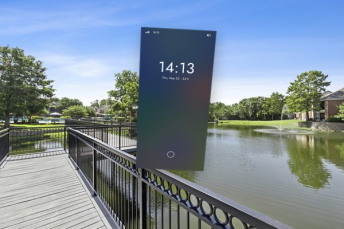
14:13
